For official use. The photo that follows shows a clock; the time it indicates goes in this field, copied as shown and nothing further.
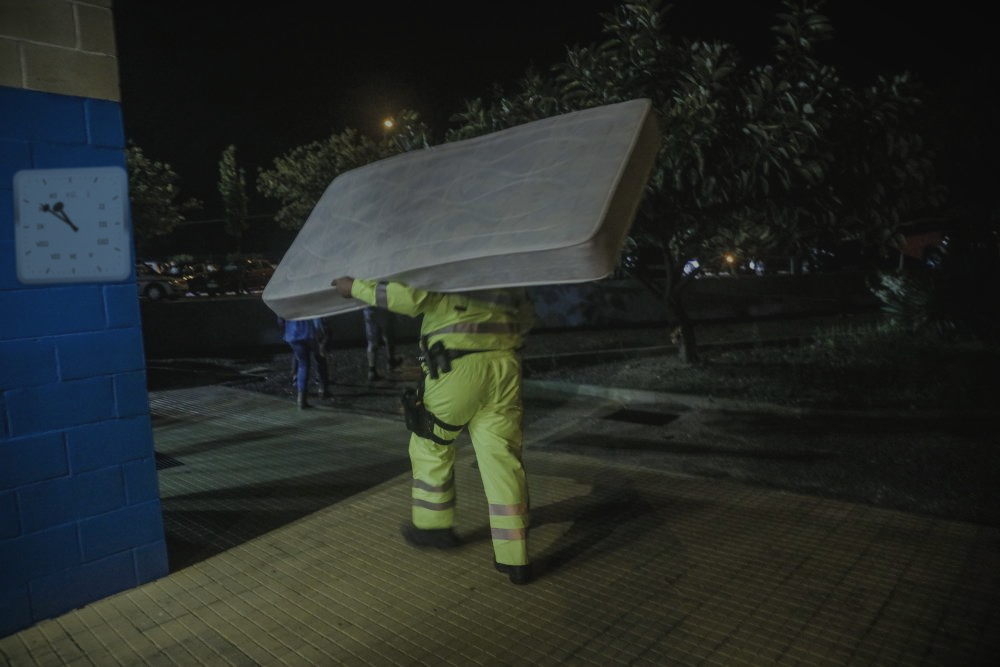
10:51
